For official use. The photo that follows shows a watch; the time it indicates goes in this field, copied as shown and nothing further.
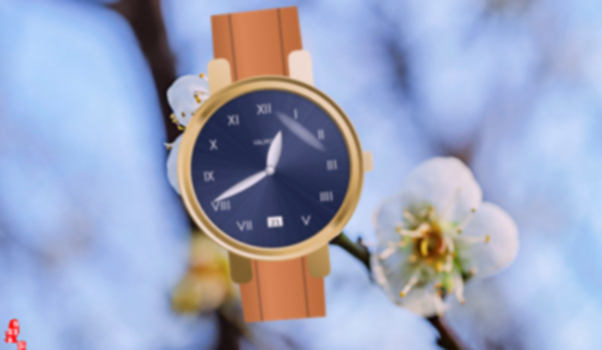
12:41
